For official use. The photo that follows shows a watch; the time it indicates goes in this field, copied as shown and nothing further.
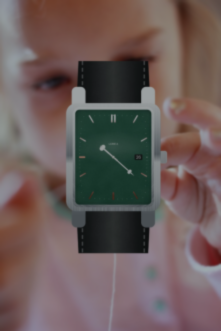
10:22
